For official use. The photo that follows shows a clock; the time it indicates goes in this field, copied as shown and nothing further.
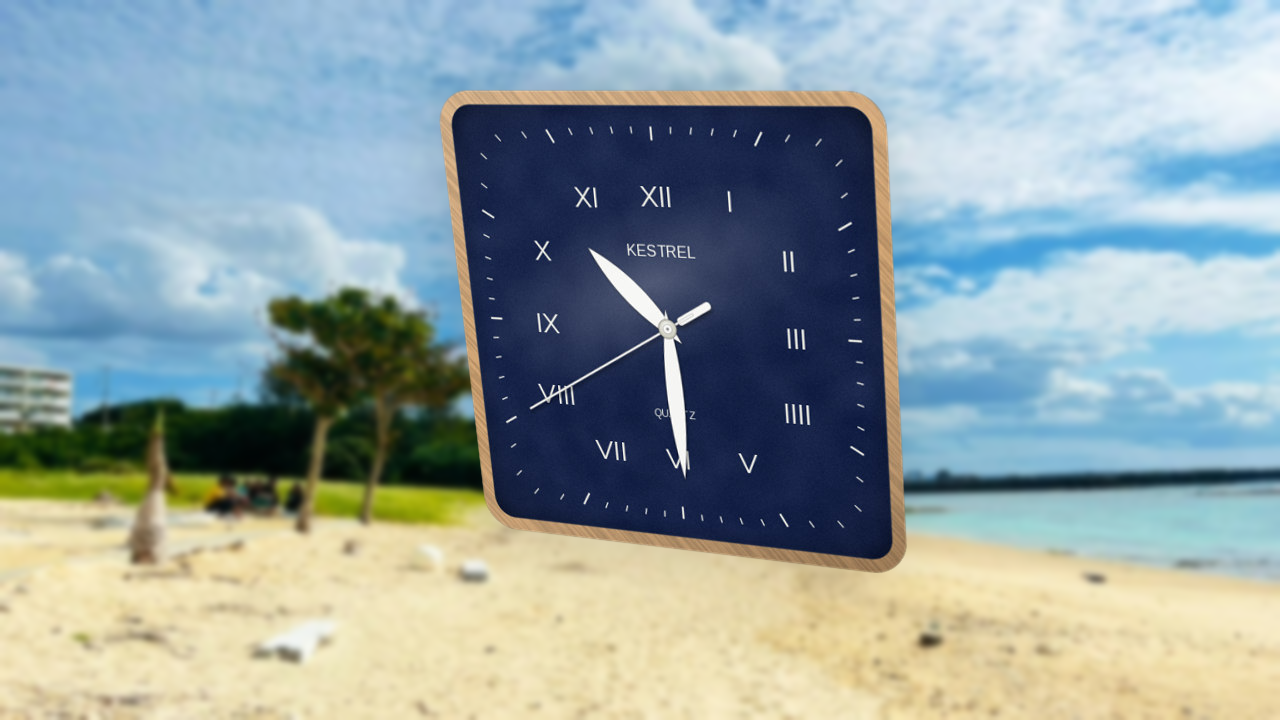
10:29:40
